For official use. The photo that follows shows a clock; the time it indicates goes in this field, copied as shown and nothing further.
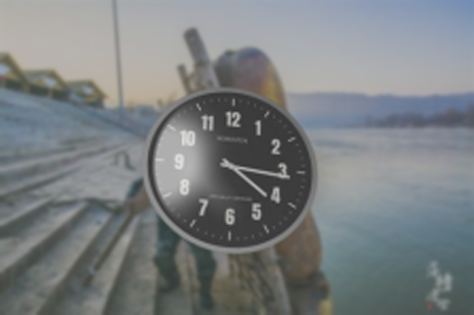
4:16
